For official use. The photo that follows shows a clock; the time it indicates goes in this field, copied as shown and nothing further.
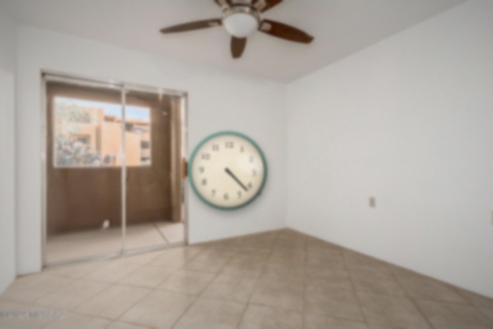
4:22
